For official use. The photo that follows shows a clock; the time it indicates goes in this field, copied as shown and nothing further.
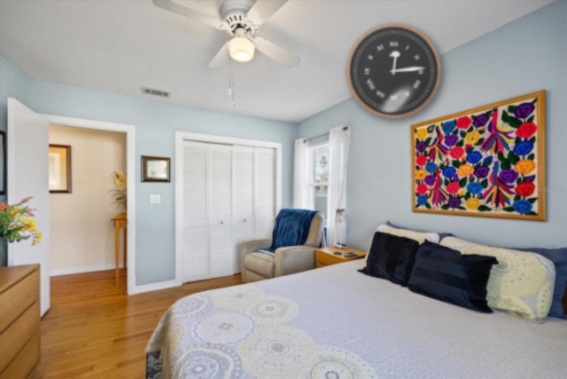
12:14
